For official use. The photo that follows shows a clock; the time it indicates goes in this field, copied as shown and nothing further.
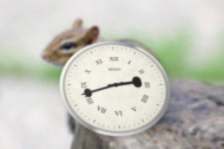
2:42
